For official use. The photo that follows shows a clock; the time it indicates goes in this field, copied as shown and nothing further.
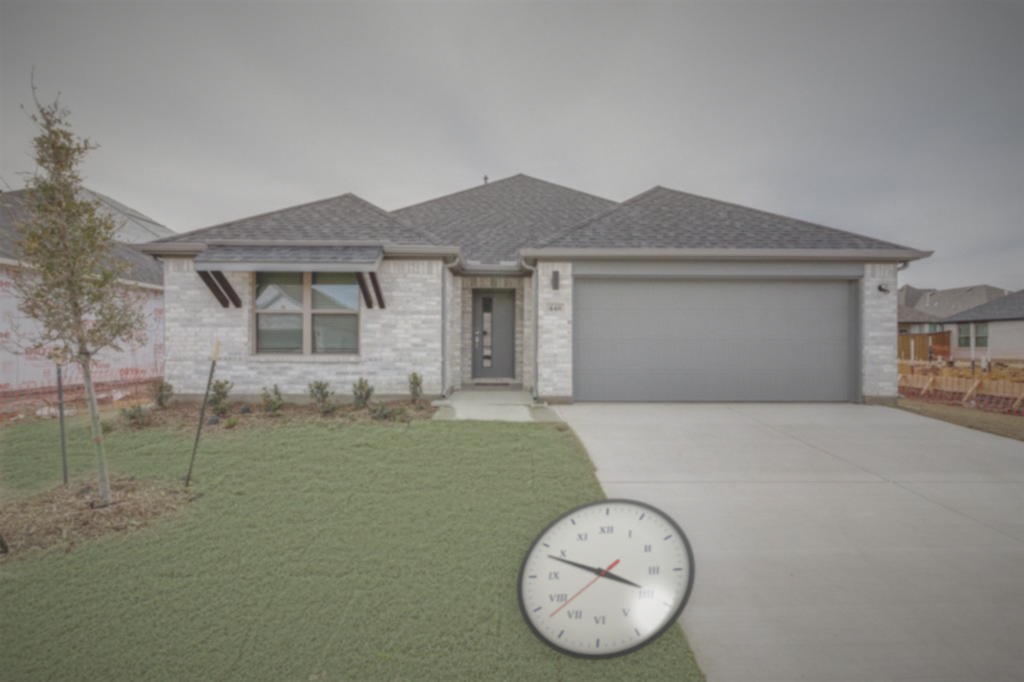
3:48:38
